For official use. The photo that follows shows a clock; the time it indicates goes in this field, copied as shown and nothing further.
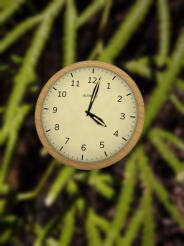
4:02
